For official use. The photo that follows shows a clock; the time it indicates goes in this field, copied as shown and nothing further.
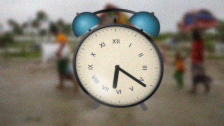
6:21
